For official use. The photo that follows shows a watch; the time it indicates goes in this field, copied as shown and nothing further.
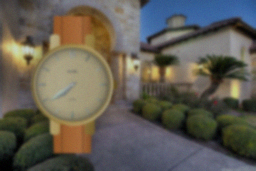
7:39
